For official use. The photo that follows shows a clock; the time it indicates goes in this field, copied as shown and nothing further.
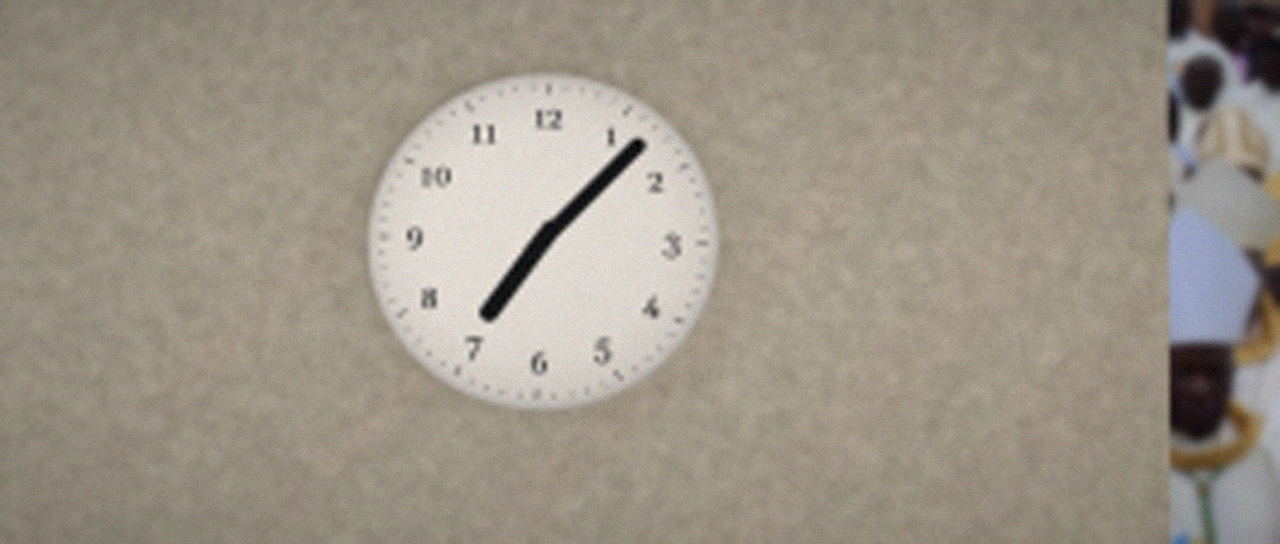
7:07
